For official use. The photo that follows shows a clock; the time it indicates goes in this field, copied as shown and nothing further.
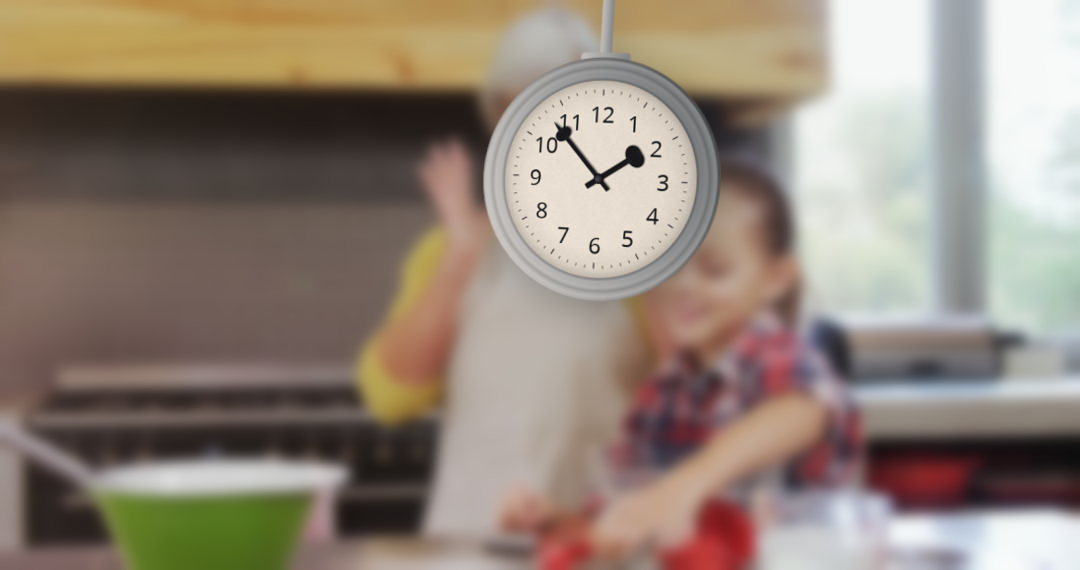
1:53
